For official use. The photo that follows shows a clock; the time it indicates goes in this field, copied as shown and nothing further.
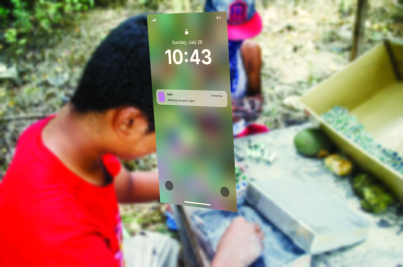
10:43
